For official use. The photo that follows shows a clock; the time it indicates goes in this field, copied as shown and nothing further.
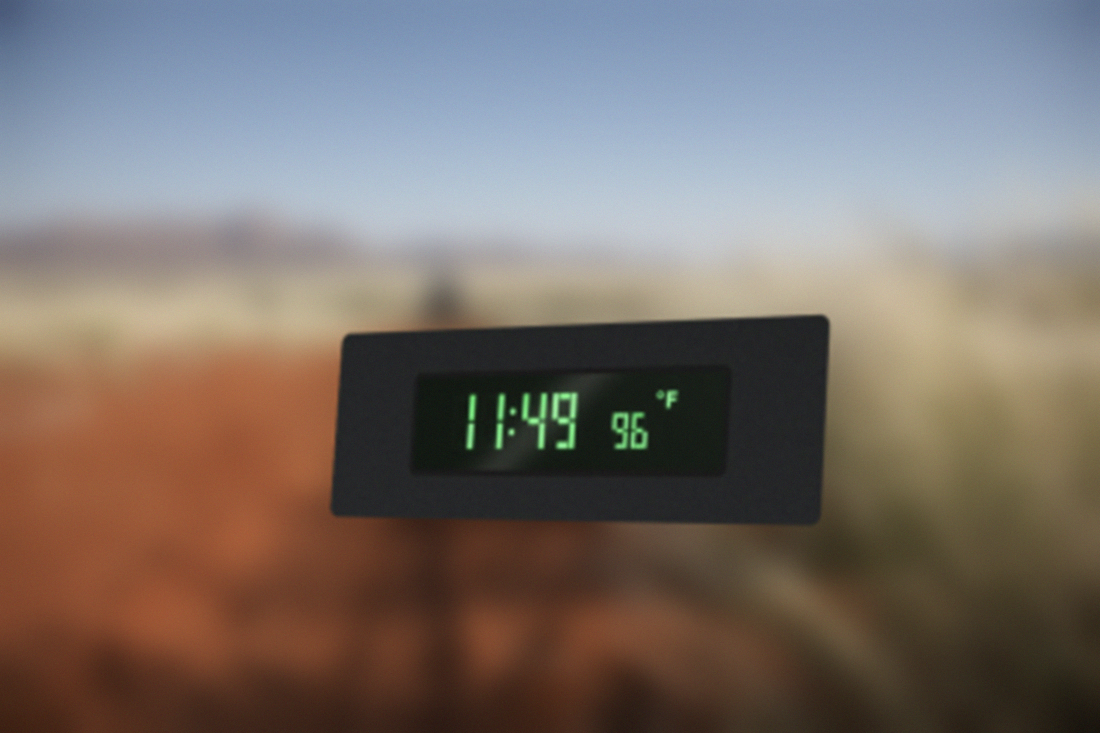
11:49
